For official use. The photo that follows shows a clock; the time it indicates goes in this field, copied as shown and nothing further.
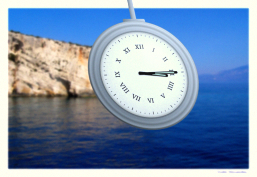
3:15
